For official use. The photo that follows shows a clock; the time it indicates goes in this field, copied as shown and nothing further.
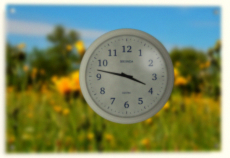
3:47
